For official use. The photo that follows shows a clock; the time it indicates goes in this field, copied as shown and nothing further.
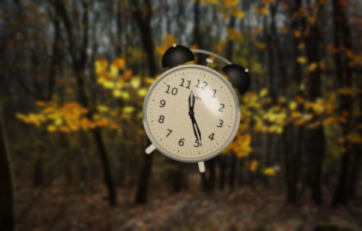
11:24
